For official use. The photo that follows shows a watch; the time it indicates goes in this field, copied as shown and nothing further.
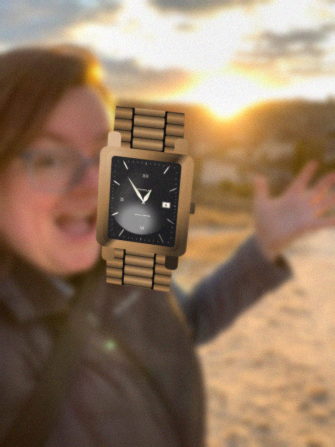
12:54
